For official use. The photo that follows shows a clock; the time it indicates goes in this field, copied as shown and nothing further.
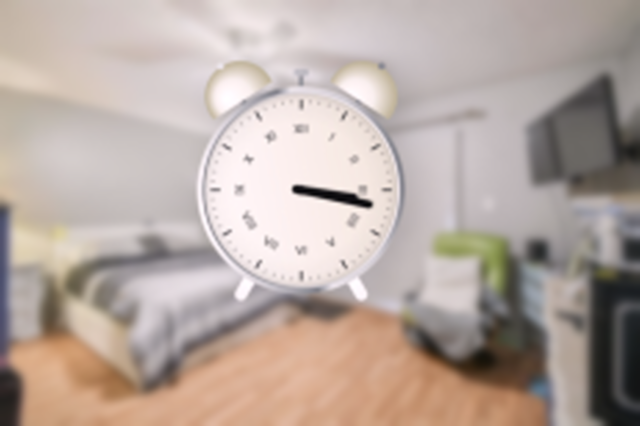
3:17
